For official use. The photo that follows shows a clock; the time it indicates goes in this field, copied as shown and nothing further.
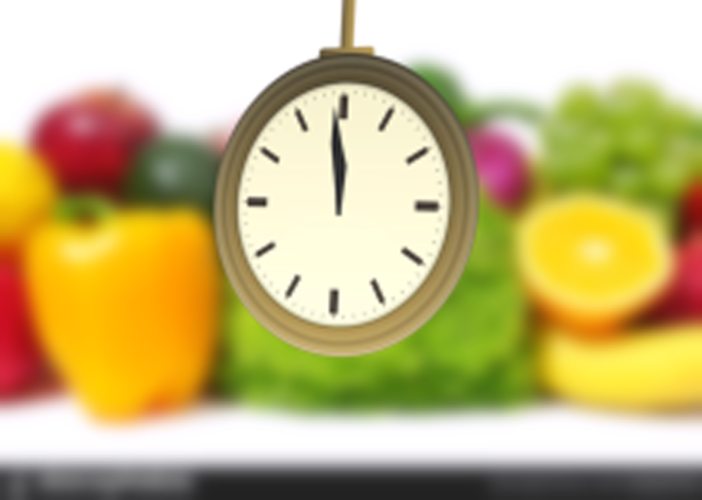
11:59
